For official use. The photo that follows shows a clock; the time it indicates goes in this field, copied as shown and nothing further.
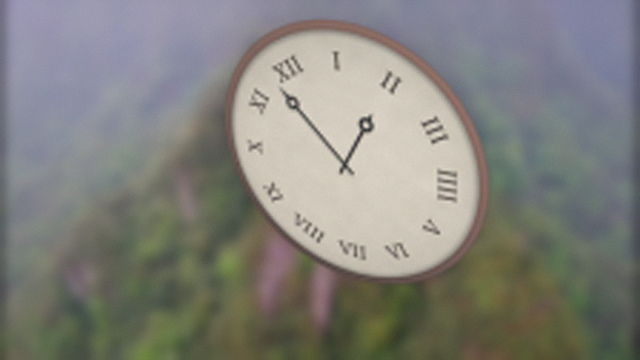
1:58
